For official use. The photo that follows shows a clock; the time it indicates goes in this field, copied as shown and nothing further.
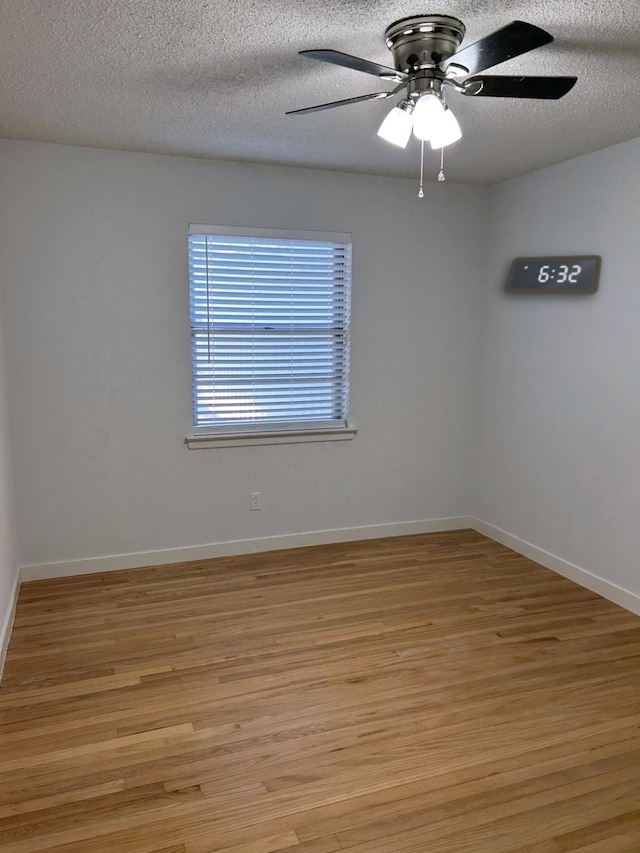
6:32
